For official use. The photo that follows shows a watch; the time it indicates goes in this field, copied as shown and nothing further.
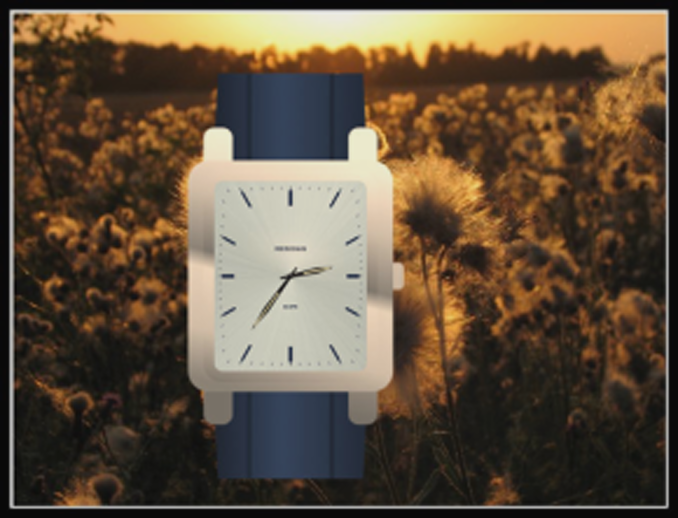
2:36
